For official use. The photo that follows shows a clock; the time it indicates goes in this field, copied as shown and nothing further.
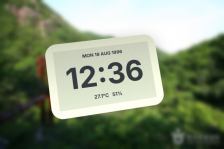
12:36
